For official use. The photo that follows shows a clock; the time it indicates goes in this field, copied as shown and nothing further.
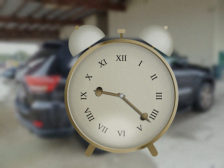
9:22
